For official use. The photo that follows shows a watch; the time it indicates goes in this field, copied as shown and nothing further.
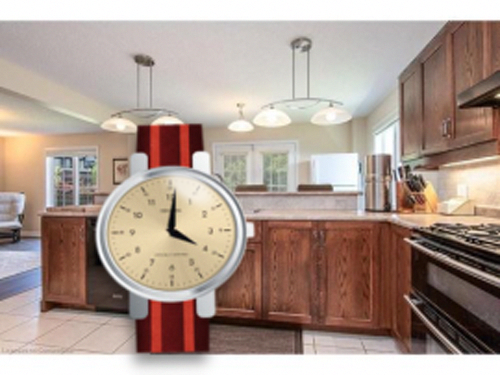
4:01
